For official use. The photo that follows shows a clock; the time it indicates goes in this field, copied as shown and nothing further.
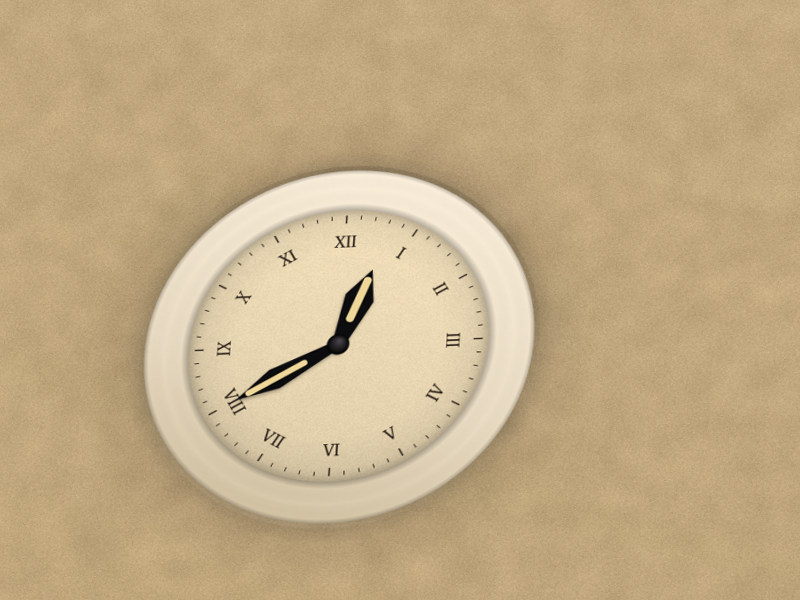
12:40
